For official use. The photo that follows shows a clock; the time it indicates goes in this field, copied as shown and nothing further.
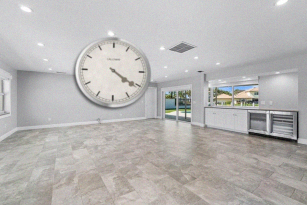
4:21
